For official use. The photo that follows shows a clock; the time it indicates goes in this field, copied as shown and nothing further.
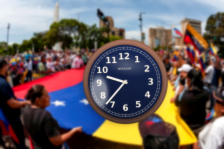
9:37
